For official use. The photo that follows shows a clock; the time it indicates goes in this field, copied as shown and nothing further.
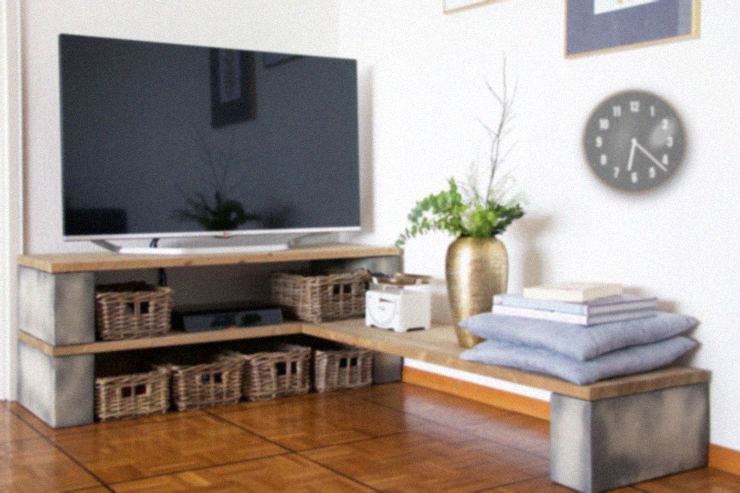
6:22
